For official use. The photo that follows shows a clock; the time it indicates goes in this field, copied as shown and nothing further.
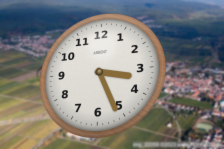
3:26
